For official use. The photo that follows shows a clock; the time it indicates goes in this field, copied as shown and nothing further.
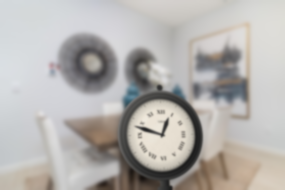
12:48
